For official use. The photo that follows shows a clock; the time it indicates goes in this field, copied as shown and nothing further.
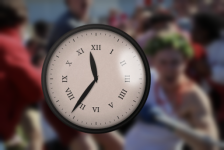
11:36
